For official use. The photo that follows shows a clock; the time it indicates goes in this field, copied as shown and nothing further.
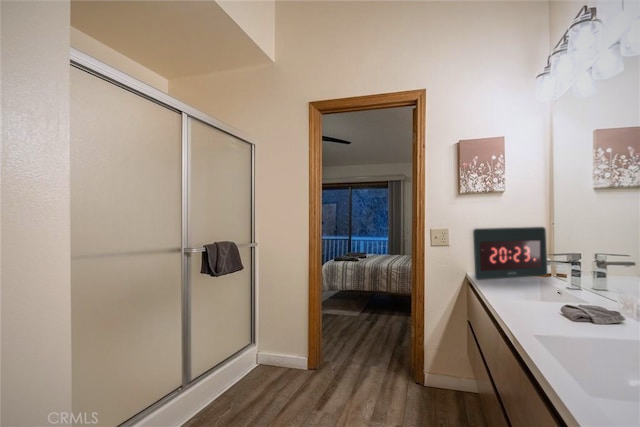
20:23
